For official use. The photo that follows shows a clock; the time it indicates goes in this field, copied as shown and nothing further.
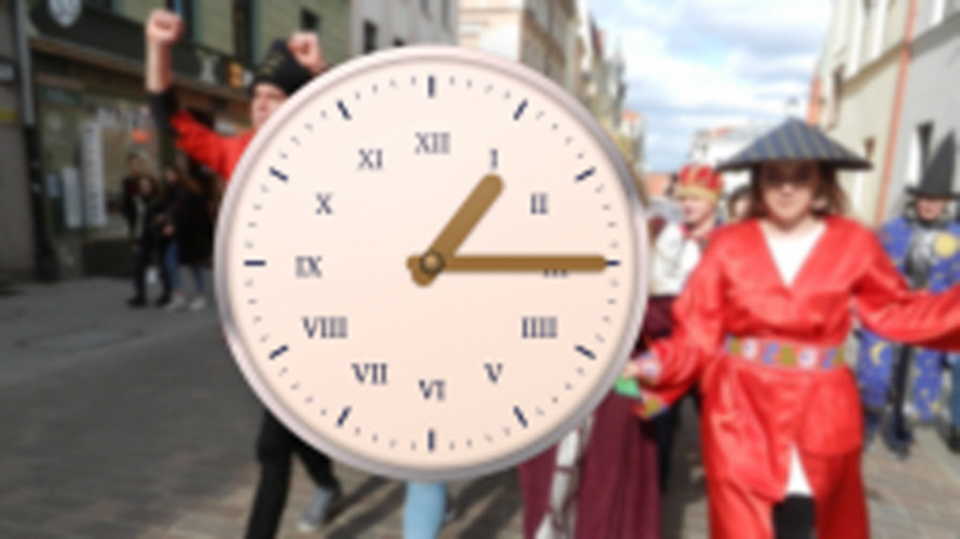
1:15
